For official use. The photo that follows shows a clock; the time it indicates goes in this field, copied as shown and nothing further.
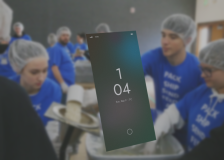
1:04
